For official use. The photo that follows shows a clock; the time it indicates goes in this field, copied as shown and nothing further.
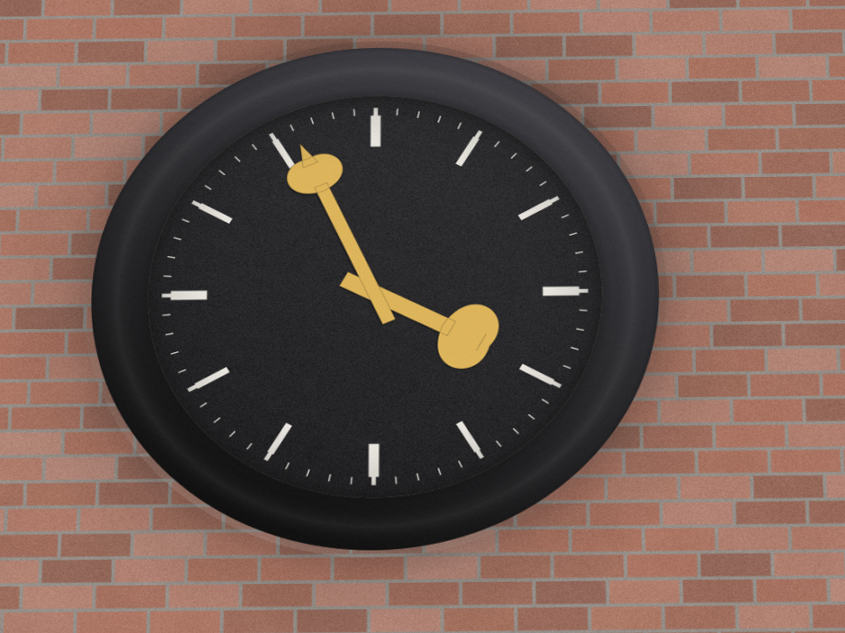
3:56
